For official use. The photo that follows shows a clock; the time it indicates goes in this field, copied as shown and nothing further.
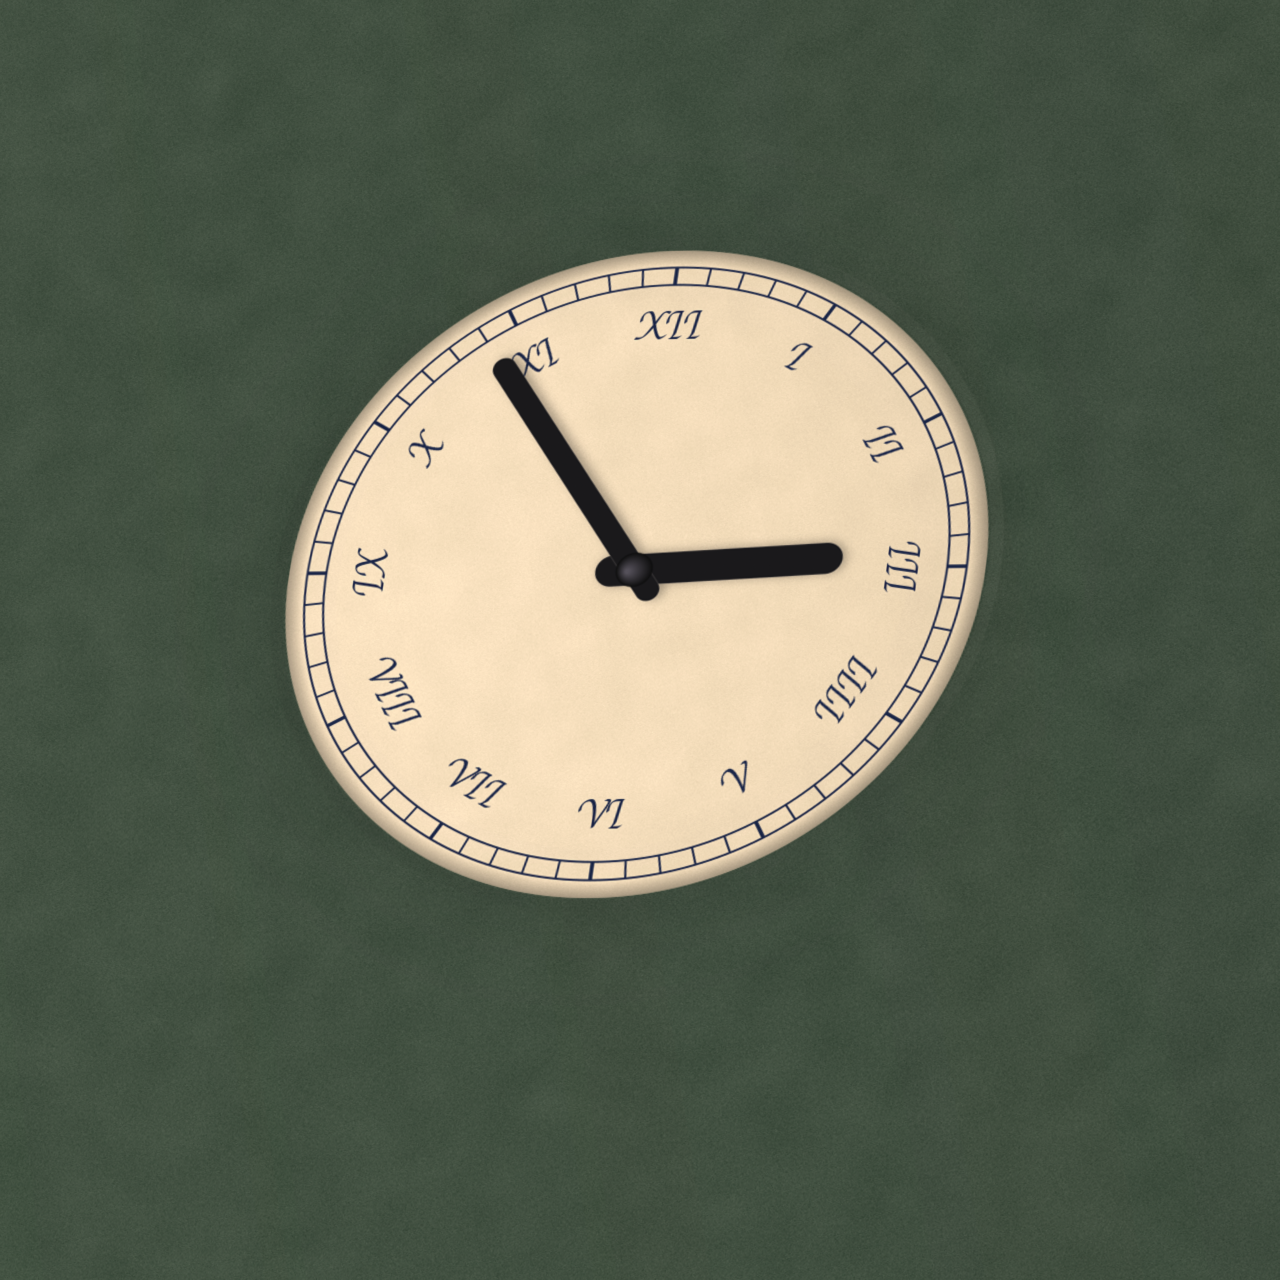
2:54
